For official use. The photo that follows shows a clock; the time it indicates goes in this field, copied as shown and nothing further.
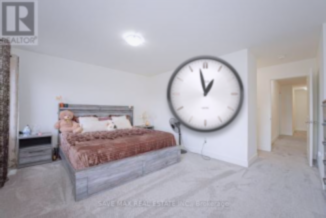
12:58
